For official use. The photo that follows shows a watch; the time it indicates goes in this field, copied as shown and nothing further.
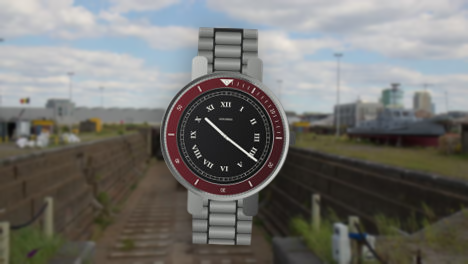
10:21
